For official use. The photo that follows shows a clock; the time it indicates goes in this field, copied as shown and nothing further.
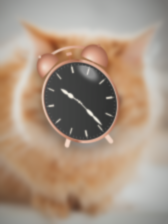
10:24
